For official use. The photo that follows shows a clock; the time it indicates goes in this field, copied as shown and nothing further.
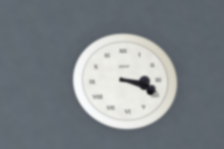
3:19
